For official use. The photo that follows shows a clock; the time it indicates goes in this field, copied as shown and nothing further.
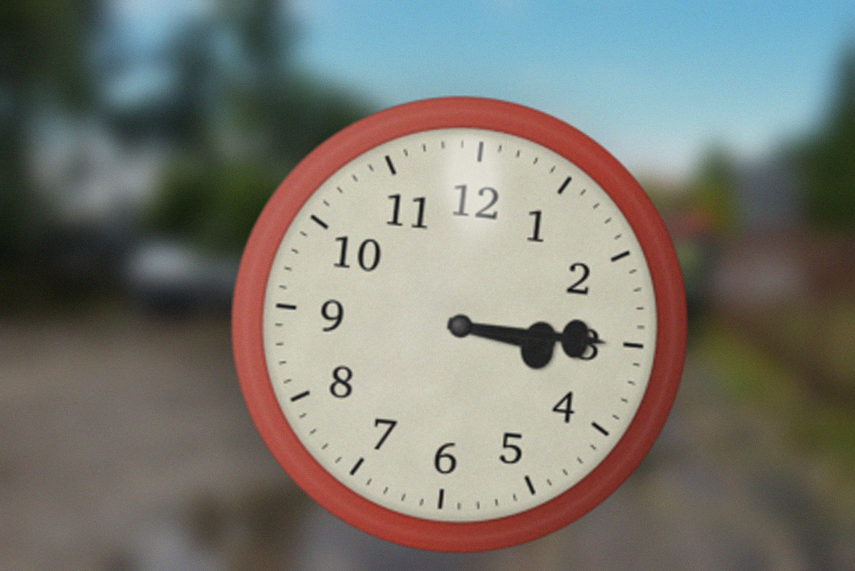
3:15
